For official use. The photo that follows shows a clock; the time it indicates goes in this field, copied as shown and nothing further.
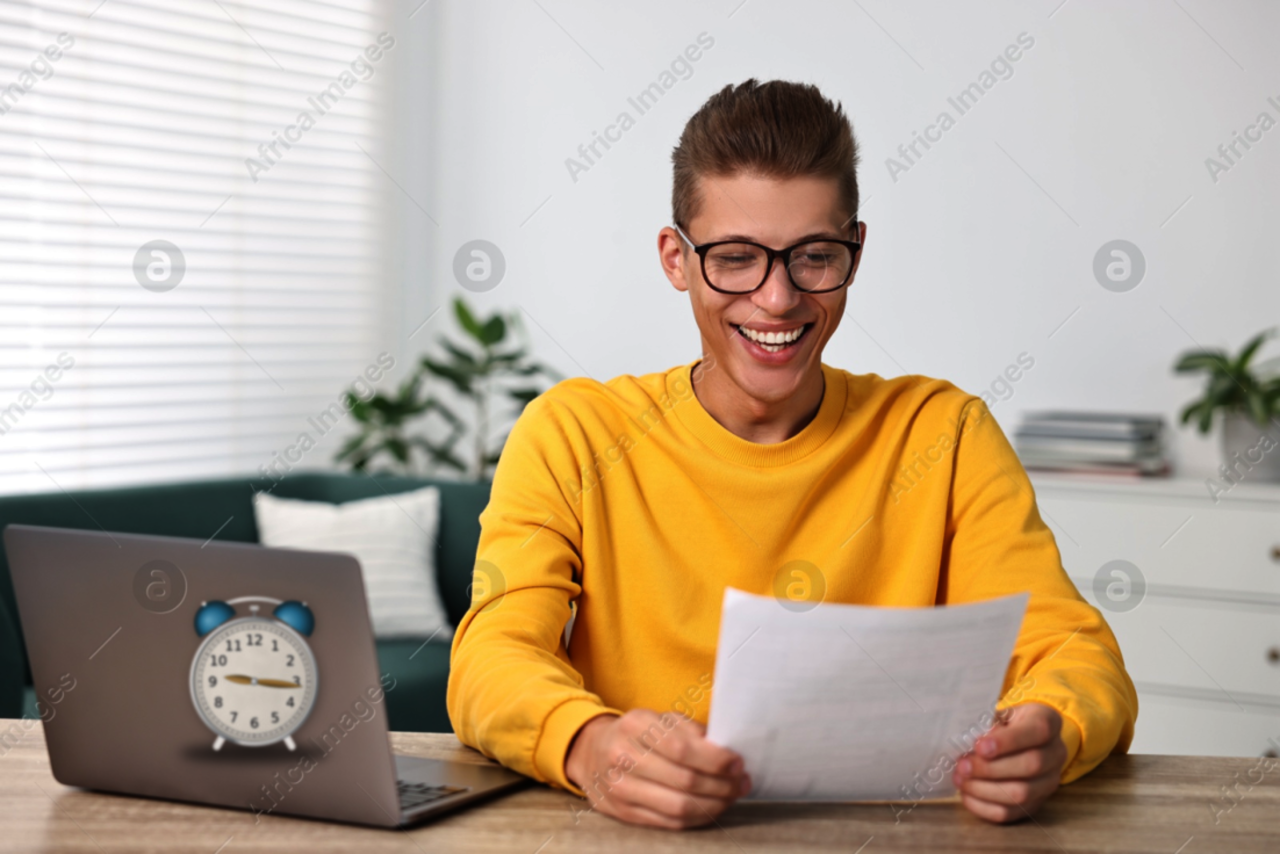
9:16
